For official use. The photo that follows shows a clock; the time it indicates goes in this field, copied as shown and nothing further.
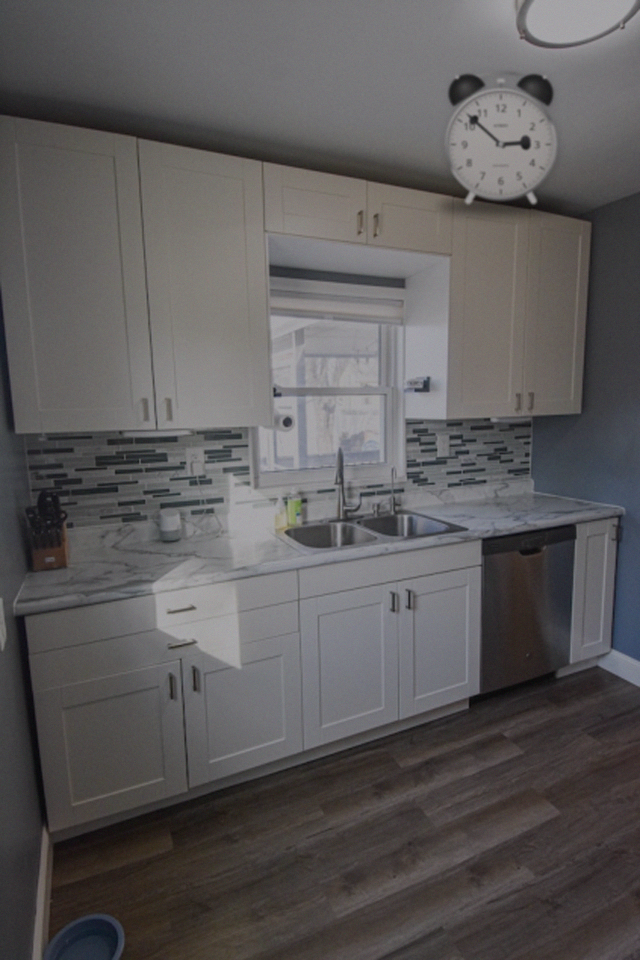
2:52
